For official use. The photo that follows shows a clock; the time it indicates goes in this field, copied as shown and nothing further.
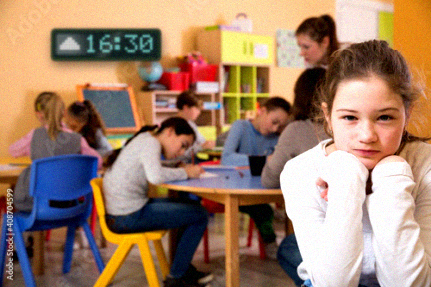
16:30
